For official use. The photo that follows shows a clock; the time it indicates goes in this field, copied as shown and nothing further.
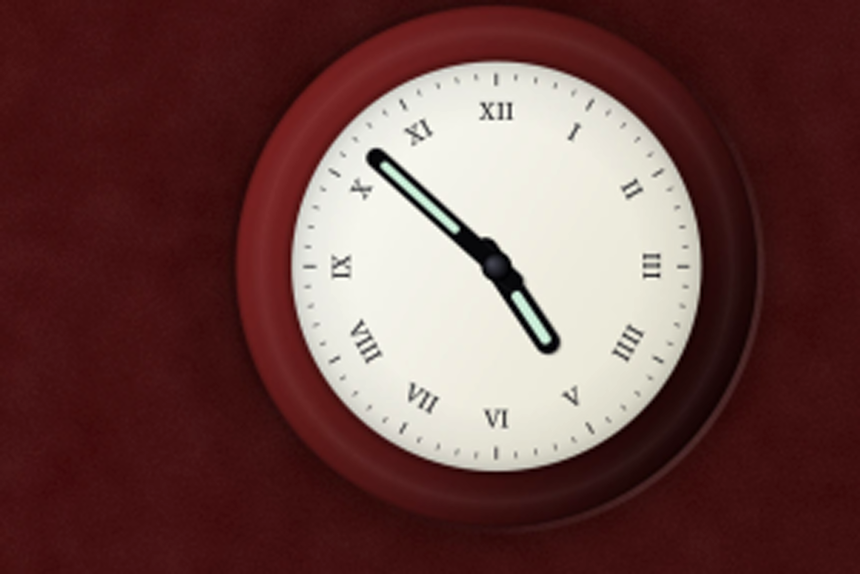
4:52
